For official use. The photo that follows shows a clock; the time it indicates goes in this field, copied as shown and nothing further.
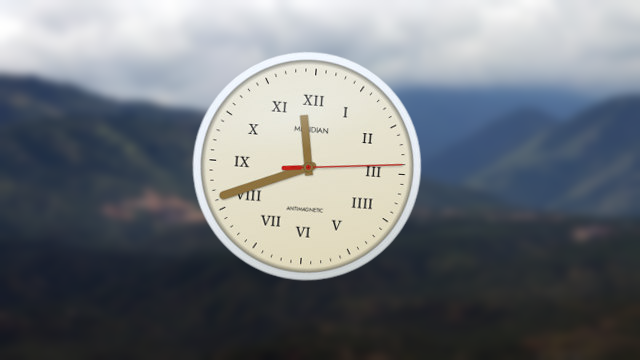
11:41:14
